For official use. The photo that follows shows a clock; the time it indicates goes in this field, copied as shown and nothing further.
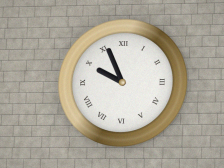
9:56
